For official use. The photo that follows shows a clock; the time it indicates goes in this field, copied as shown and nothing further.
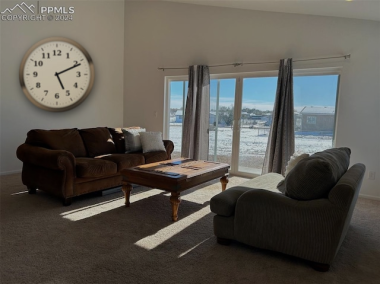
5:11
